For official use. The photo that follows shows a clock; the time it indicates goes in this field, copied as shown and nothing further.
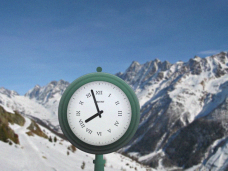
7:57
